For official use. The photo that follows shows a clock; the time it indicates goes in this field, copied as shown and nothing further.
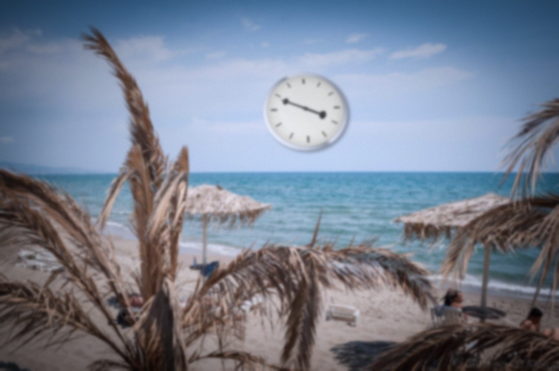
3:49
